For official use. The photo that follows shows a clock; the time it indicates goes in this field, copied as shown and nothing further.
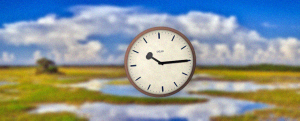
10:15
